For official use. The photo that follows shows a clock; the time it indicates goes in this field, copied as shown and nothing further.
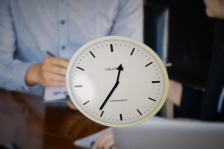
12:36
